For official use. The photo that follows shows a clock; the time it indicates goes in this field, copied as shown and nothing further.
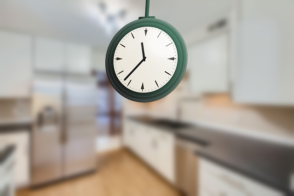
11:37
